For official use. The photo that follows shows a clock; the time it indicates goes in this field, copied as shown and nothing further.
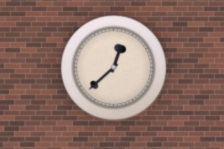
12:38
